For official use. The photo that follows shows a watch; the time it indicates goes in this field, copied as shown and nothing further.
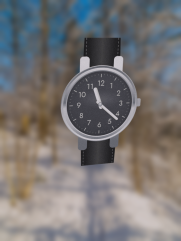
11:22
